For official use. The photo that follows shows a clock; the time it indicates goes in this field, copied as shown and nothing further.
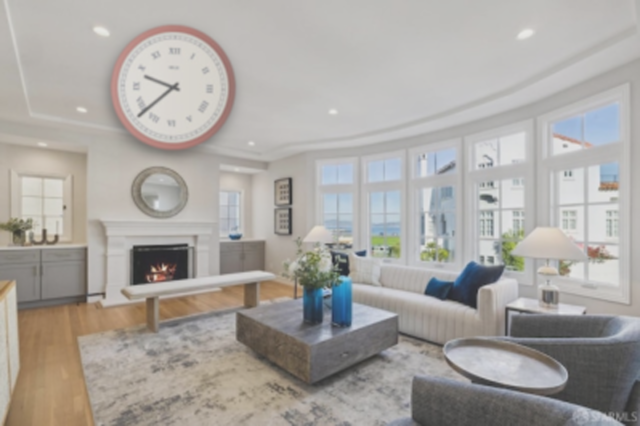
9:38
